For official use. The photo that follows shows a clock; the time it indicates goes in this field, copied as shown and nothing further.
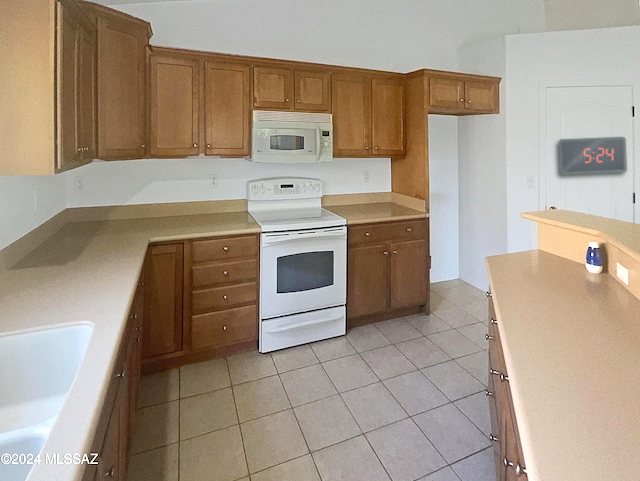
5:24
